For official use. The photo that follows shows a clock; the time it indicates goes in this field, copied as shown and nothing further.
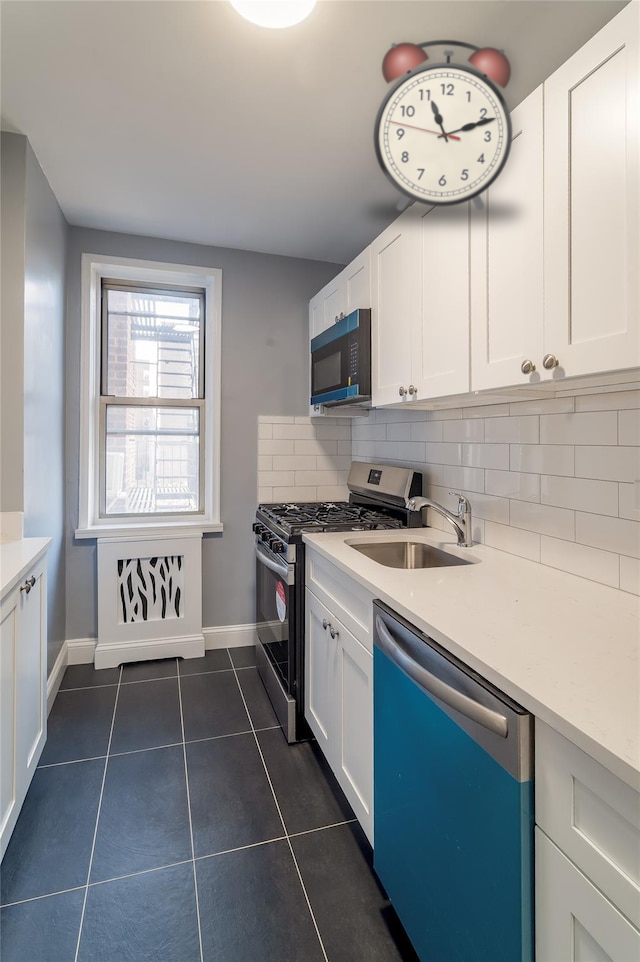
11:11:47
